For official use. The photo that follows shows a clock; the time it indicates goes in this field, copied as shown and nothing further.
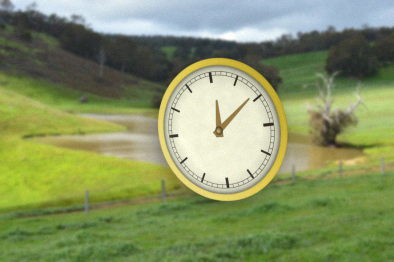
12:09
